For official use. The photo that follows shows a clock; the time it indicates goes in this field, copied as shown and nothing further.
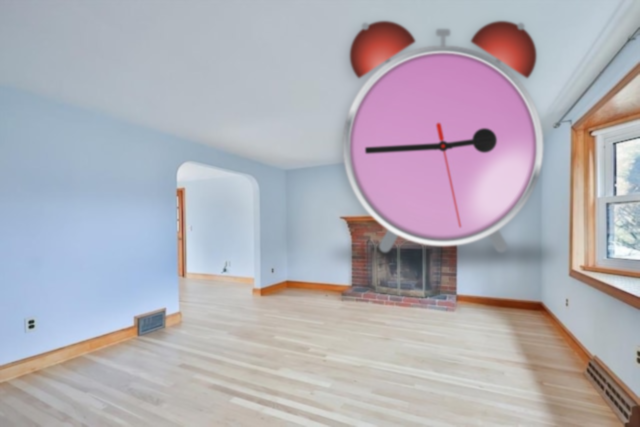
2:44:28
